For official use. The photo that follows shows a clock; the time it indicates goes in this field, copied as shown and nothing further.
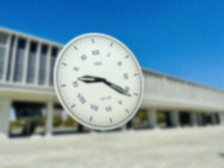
9:21
